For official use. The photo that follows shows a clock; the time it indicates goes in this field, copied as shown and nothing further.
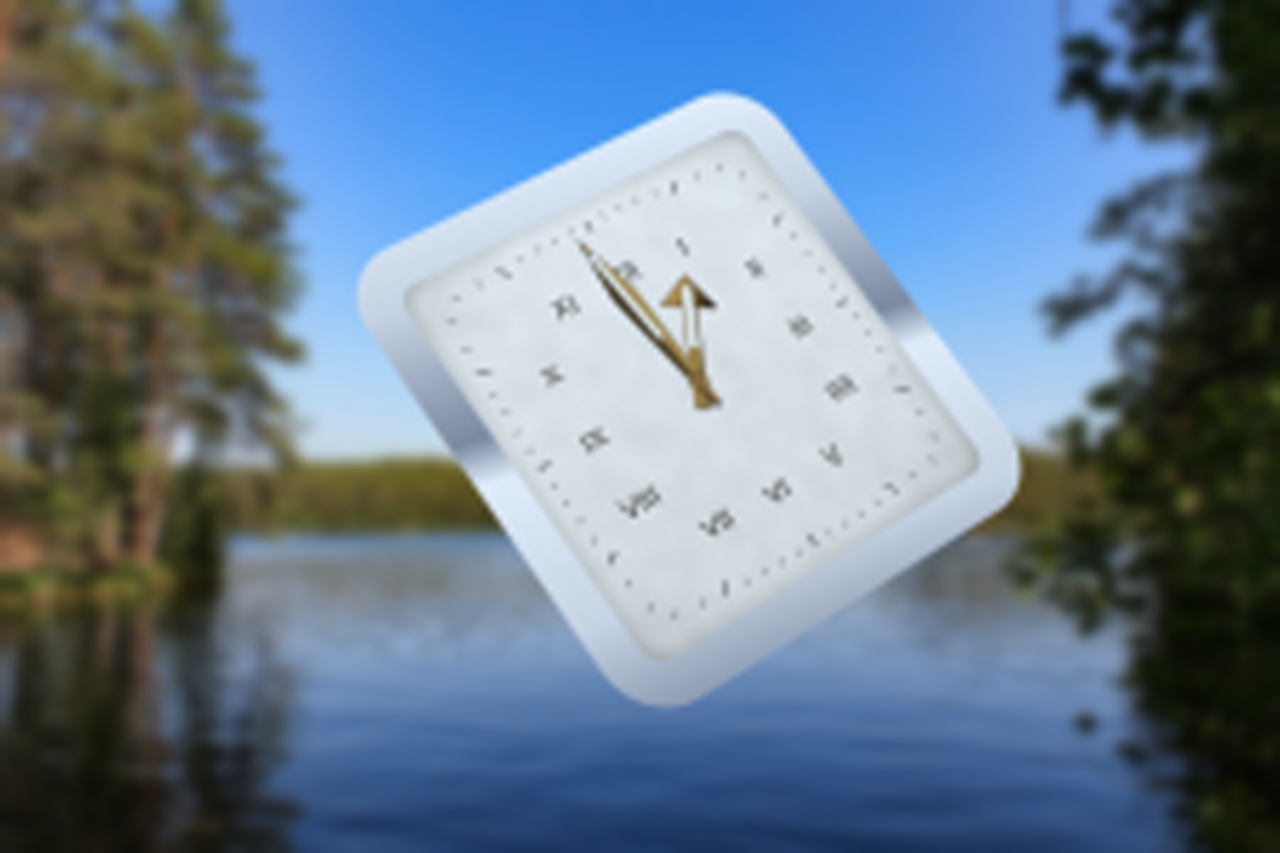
12:59
